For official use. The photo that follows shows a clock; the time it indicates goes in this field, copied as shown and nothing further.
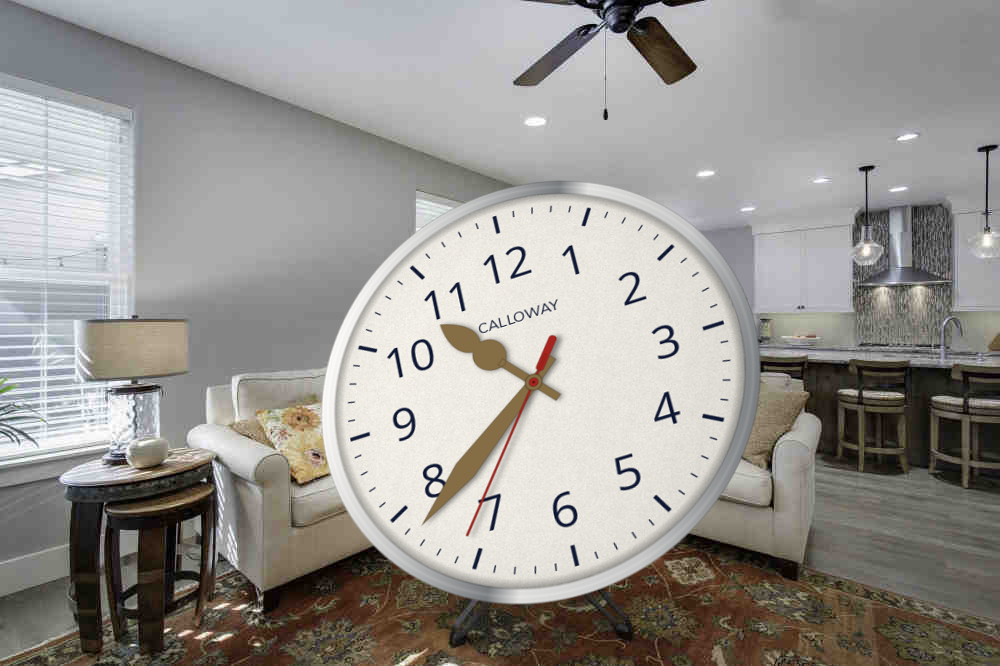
10:38:36
